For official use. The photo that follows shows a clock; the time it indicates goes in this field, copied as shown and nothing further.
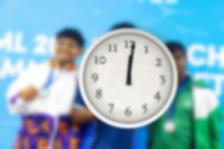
12:01
